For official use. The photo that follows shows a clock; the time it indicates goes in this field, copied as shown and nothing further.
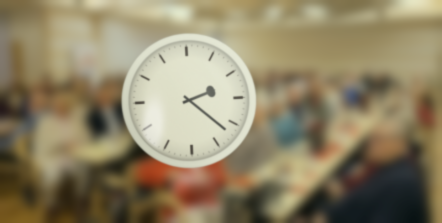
2:22
